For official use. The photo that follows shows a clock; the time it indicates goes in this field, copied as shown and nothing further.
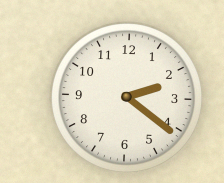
2:21
